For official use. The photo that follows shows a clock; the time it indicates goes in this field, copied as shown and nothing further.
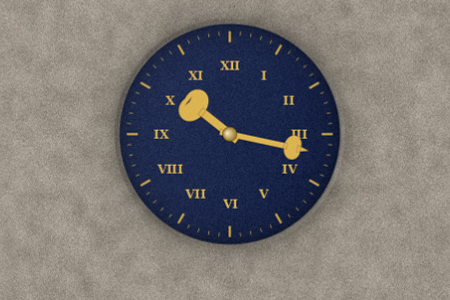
10:17
